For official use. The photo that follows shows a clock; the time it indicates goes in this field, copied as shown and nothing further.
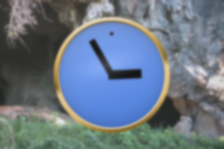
2:55
